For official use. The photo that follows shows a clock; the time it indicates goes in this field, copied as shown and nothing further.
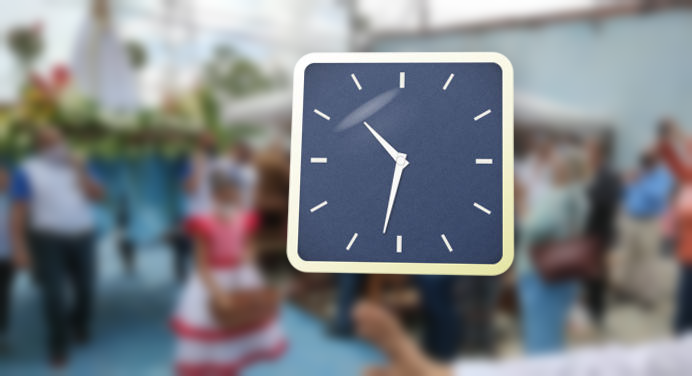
10:32
